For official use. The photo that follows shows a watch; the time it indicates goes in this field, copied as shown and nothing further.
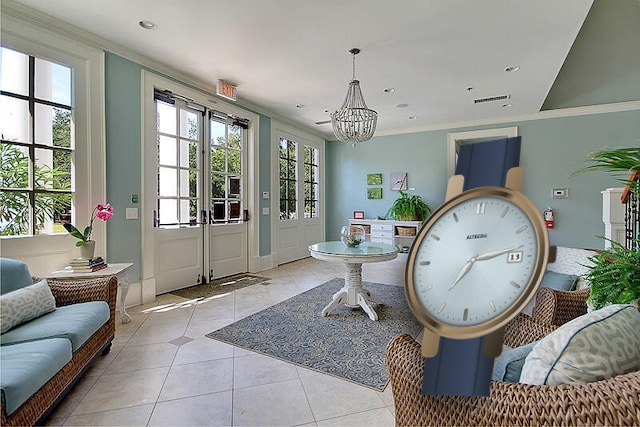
7:13
